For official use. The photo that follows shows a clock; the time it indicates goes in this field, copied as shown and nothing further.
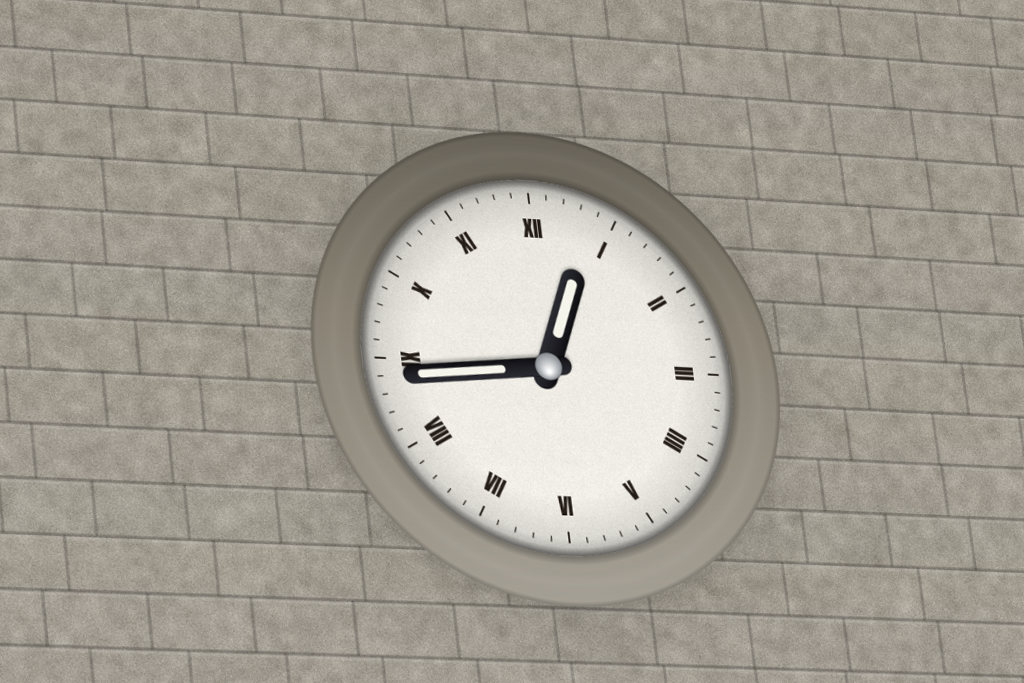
12:44
